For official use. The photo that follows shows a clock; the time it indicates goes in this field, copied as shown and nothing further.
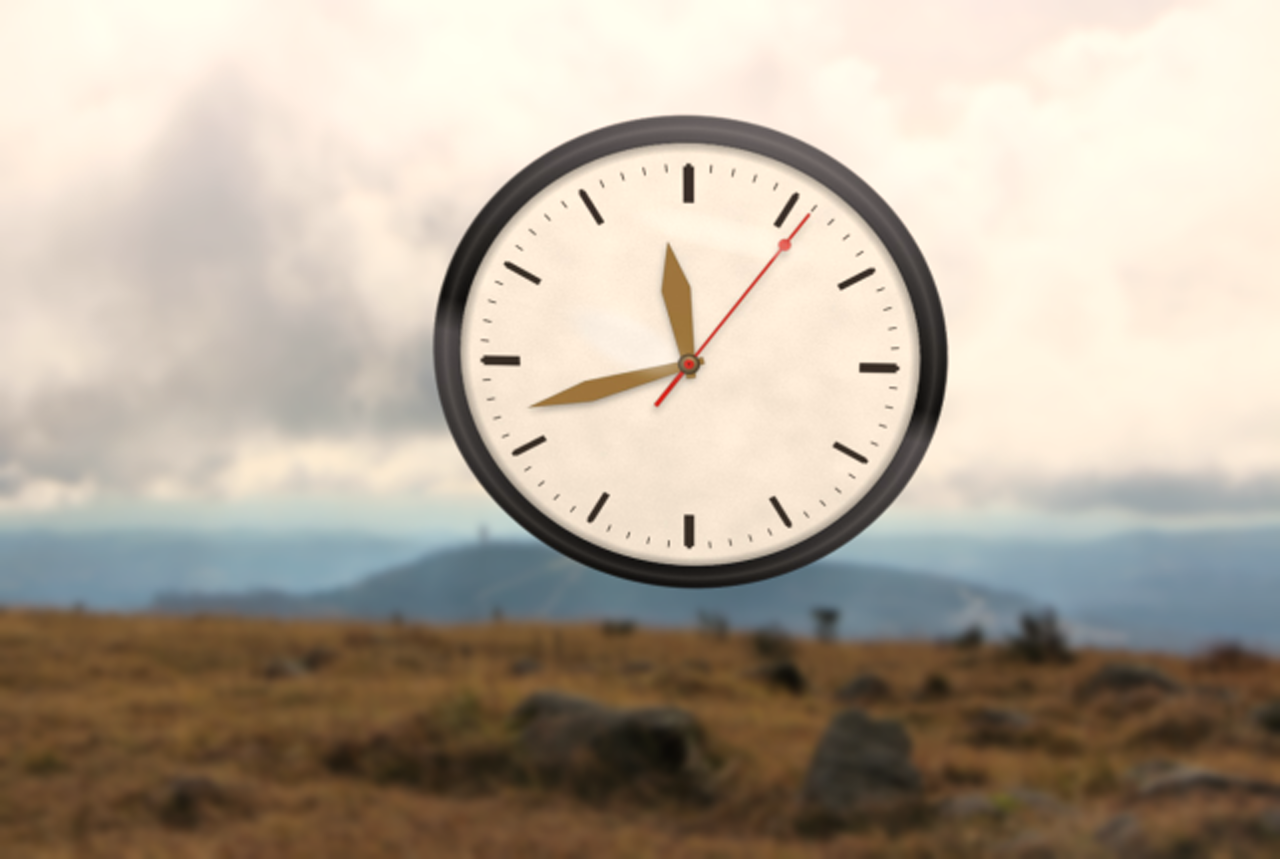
11:42:06
